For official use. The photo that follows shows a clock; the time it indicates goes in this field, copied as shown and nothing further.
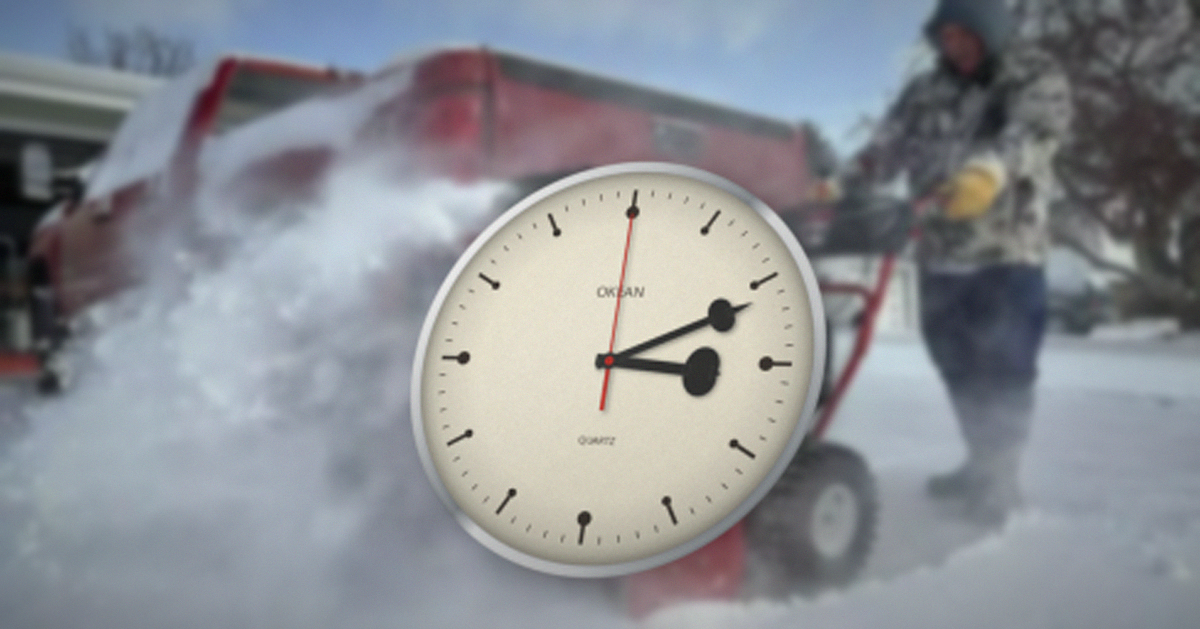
3:11:00
